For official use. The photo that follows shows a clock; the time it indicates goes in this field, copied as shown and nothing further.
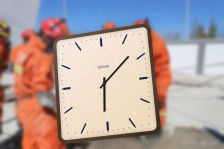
6:08
